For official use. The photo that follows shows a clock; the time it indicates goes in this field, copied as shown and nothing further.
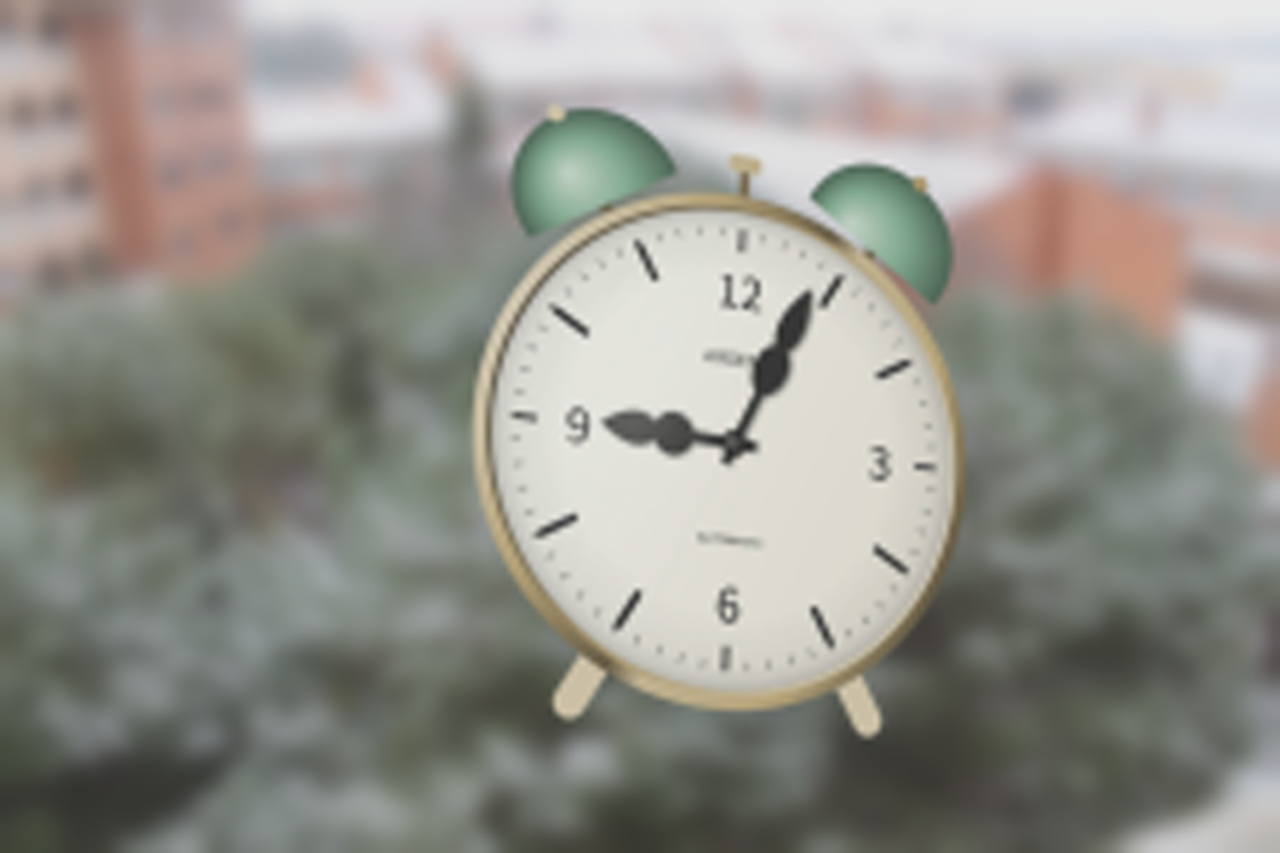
9:04
